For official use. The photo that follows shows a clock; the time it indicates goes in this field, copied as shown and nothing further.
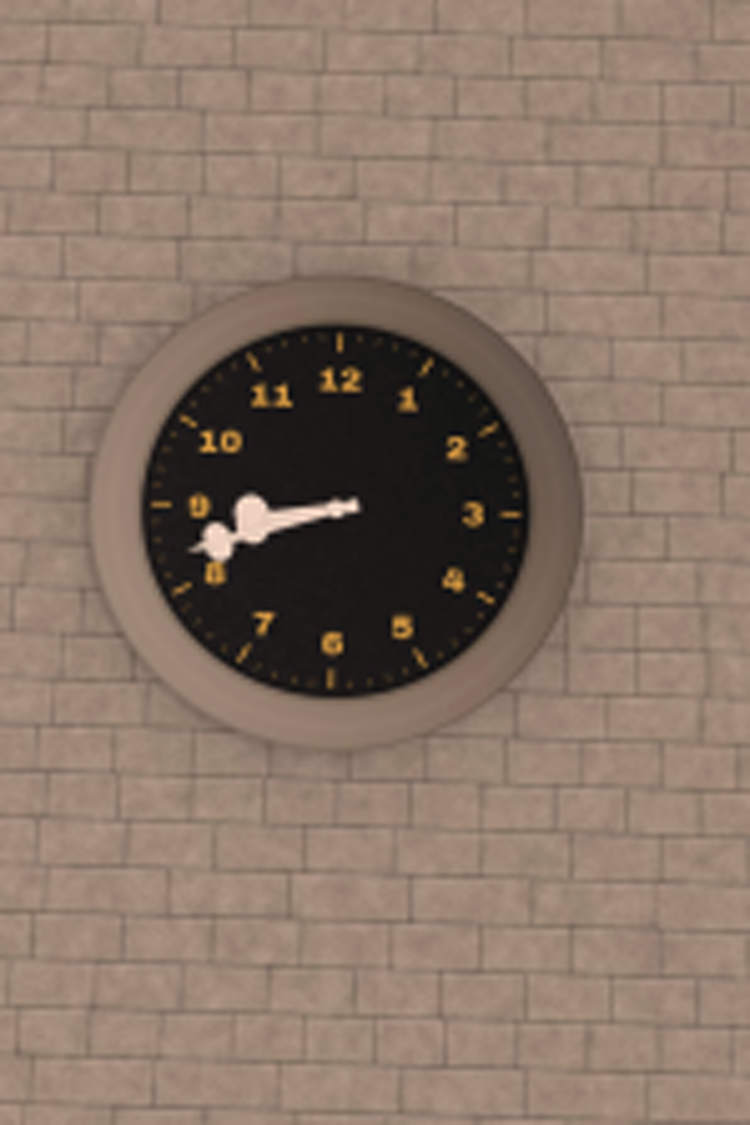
8:42
